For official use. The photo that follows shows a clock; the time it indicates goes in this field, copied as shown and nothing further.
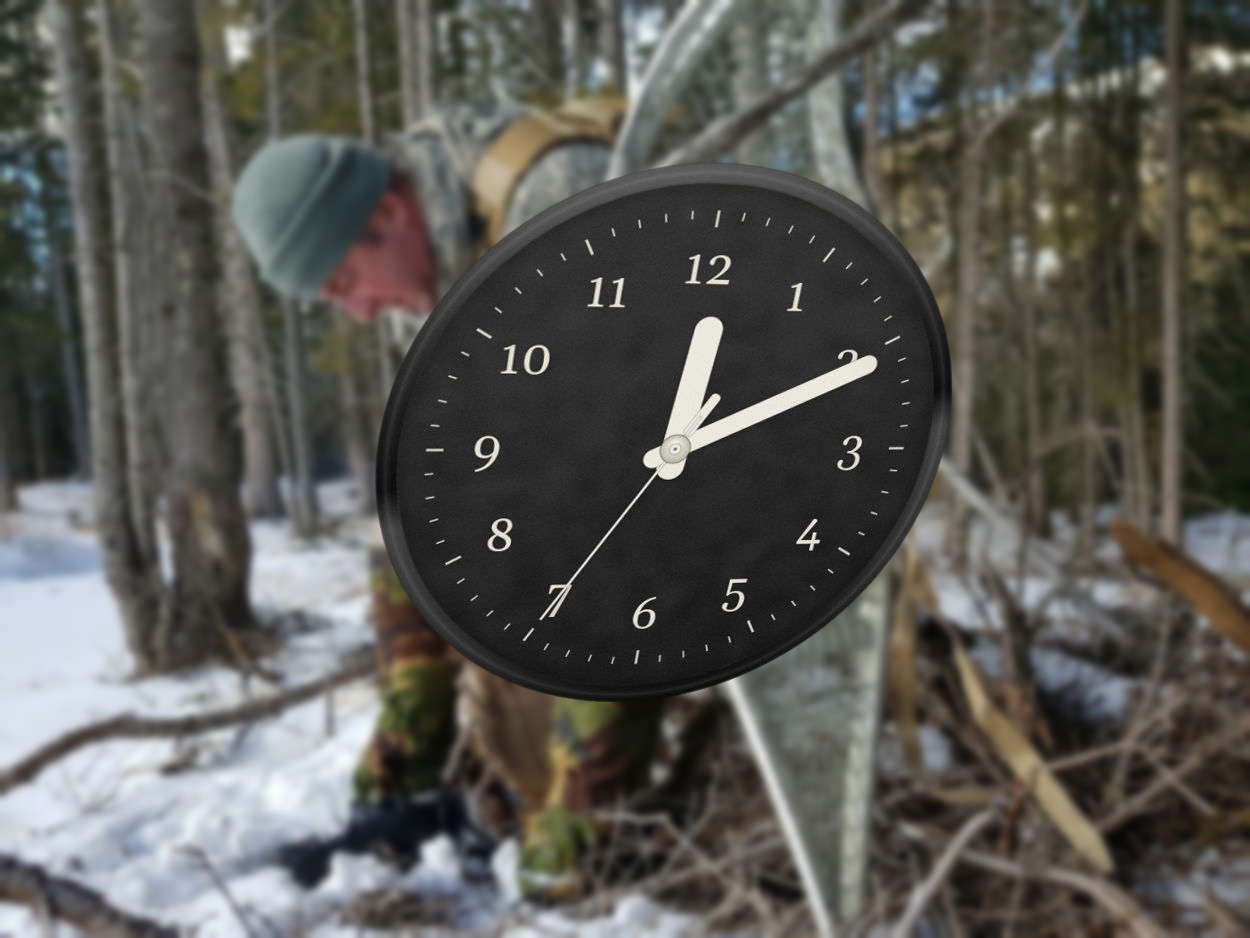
12:10:35
